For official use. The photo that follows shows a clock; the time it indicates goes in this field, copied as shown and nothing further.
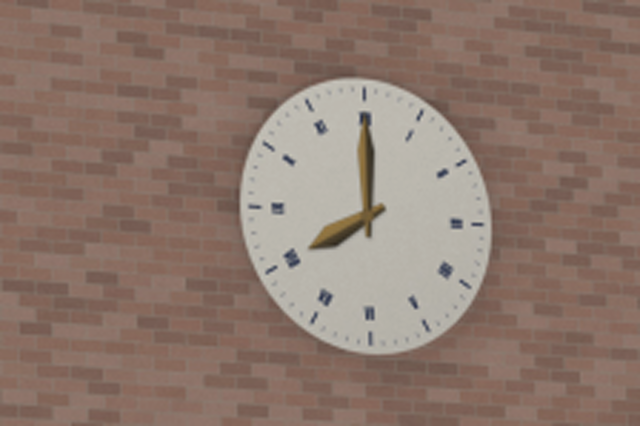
8:00
